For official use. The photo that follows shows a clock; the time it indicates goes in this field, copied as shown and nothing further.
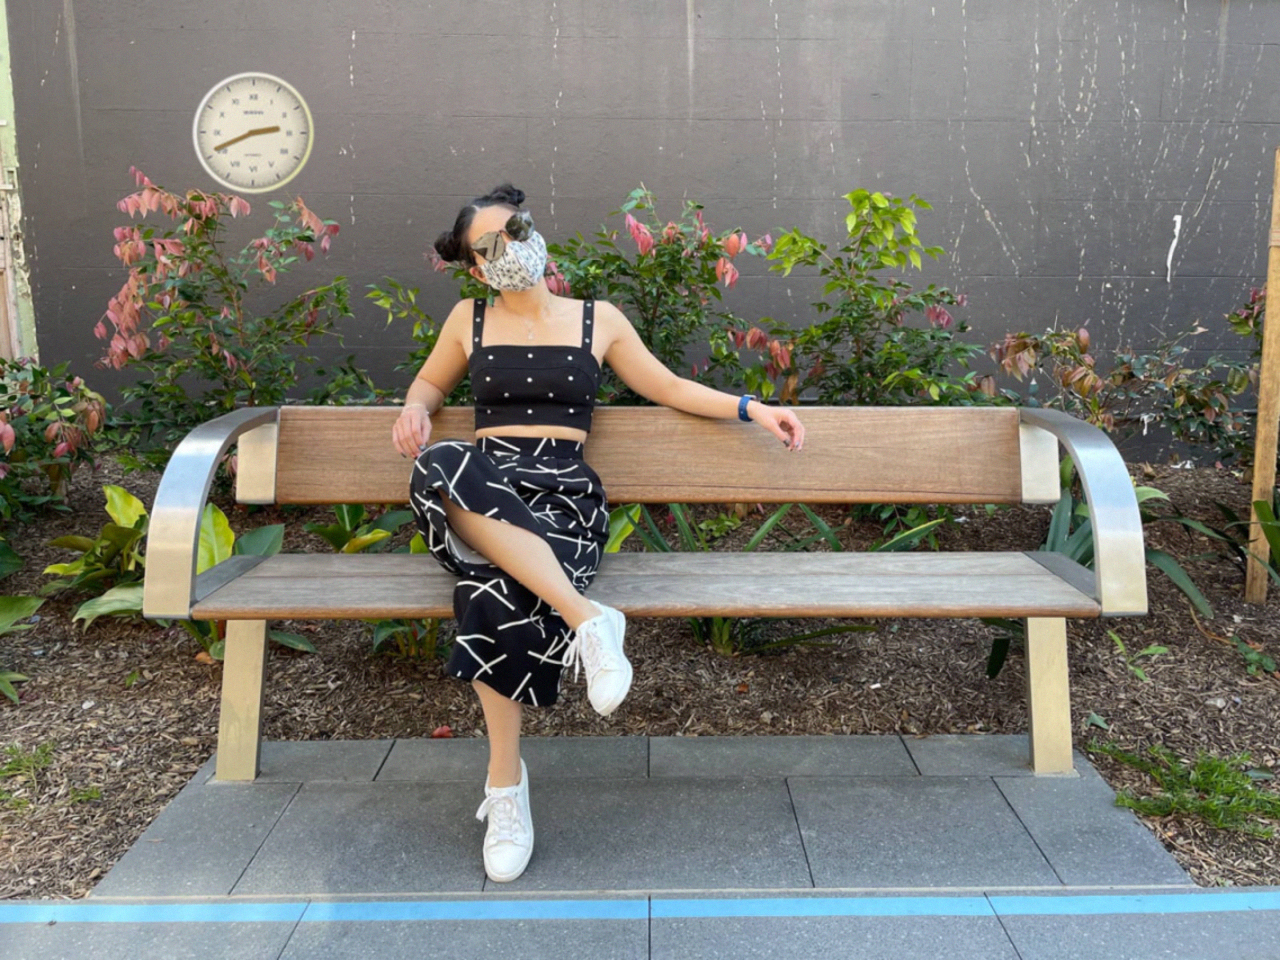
2:41
